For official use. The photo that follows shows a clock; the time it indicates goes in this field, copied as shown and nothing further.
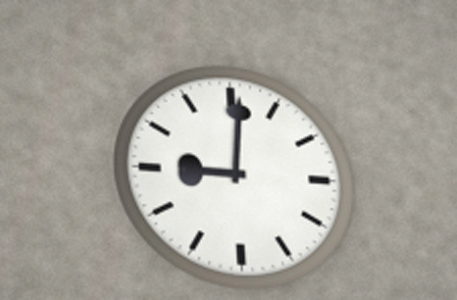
9:01
